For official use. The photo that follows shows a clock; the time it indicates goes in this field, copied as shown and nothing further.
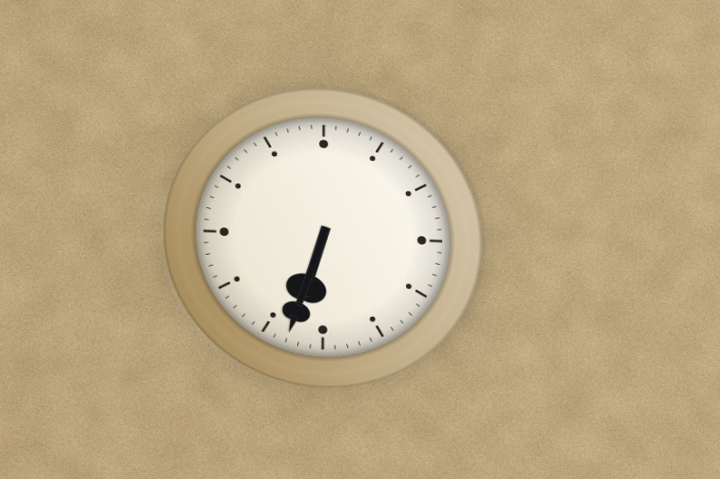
6:33
